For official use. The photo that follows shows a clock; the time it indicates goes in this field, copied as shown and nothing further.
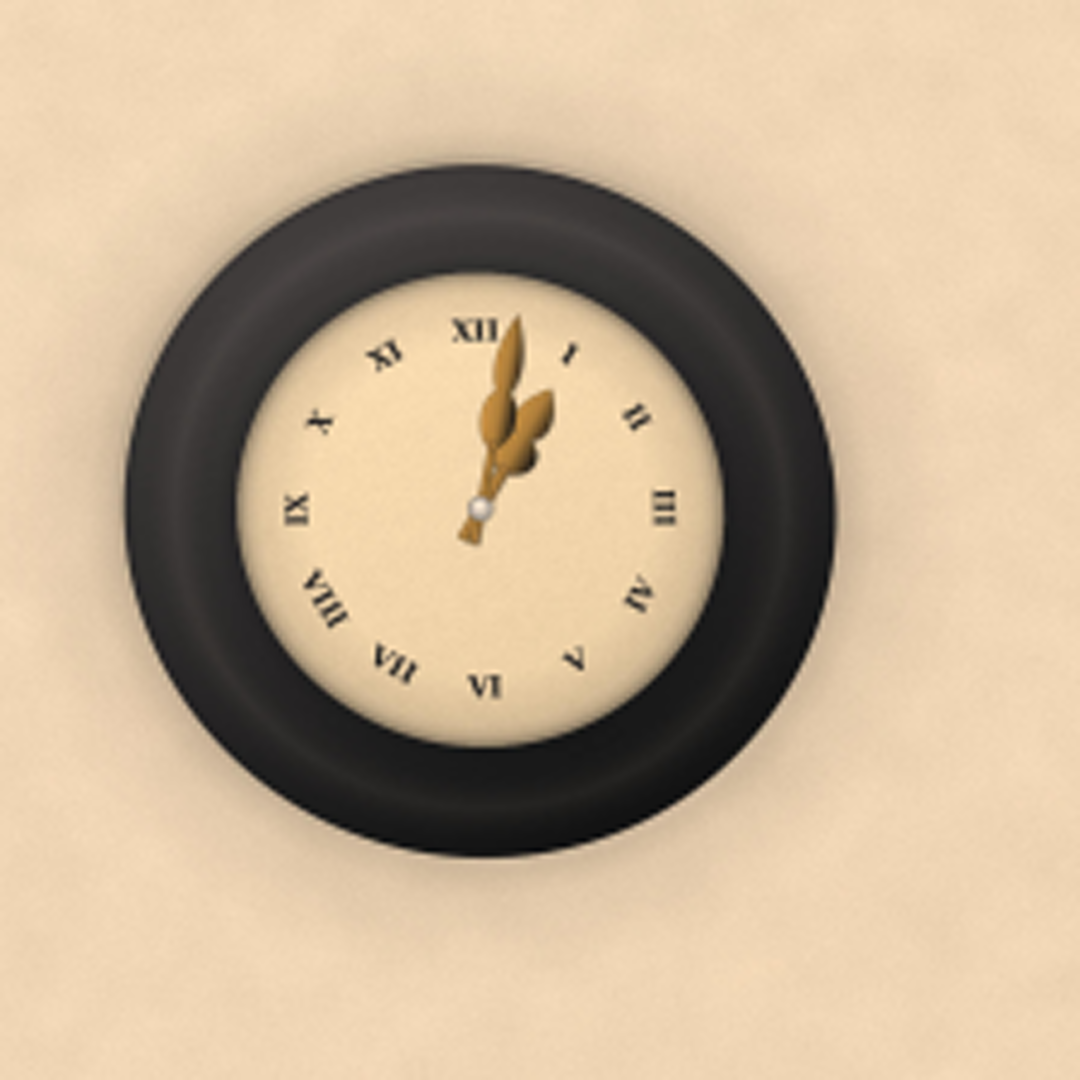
1:02
